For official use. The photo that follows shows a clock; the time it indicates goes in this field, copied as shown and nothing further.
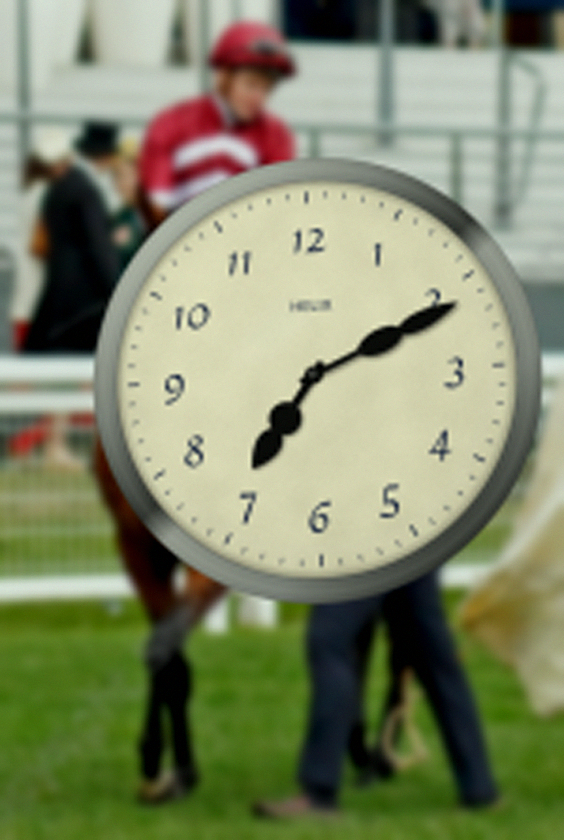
7:11
